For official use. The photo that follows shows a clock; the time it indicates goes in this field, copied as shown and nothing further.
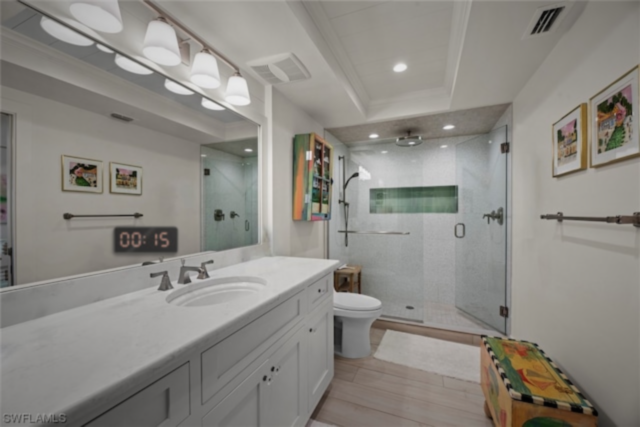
0:15
